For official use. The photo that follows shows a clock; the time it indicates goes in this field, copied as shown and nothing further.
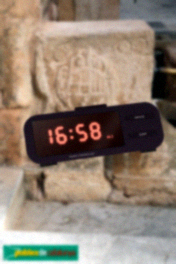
16:58
